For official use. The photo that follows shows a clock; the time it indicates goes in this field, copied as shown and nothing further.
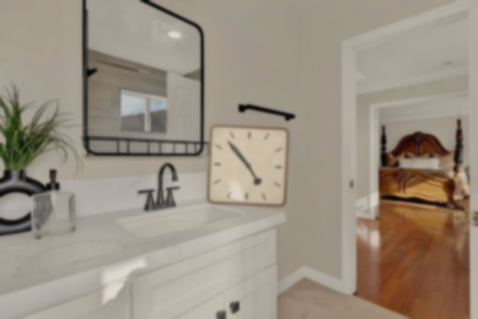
4:53
